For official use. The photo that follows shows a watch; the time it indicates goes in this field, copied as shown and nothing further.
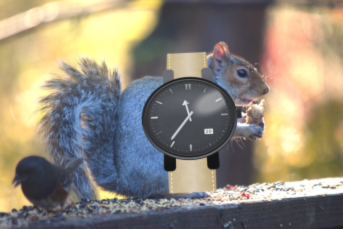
11:36
